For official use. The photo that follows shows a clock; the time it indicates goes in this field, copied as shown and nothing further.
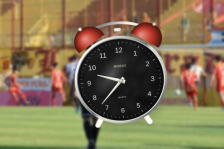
9:37
